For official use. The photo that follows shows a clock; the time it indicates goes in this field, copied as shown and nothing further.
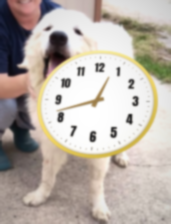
12:42
